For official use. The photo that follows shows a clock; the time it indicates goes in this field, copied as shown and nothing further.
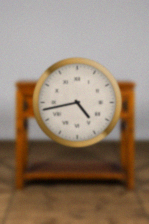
4:43
